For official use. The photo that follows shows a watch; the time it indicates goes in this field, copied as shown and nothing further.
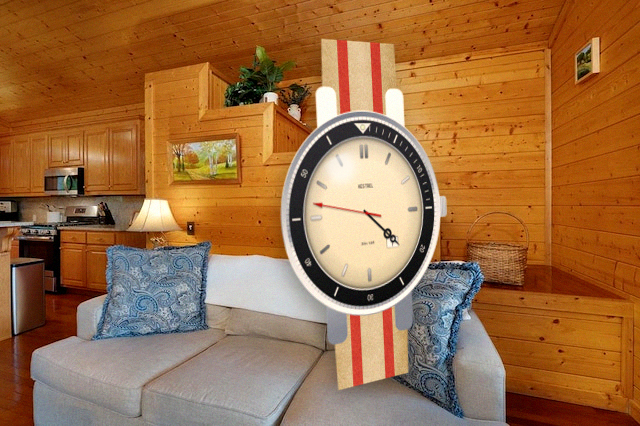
4:21:47
